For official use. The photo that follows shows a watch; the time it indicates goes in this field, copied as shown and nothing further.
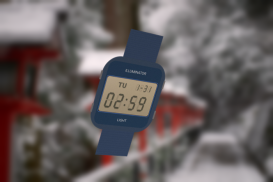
2:59
